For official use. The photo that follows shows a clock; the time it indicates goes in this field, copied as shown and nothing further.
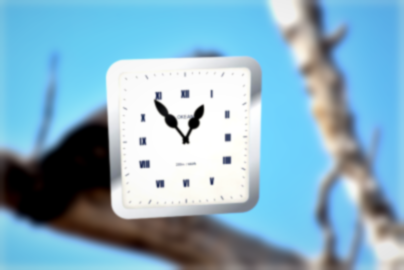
12:54
